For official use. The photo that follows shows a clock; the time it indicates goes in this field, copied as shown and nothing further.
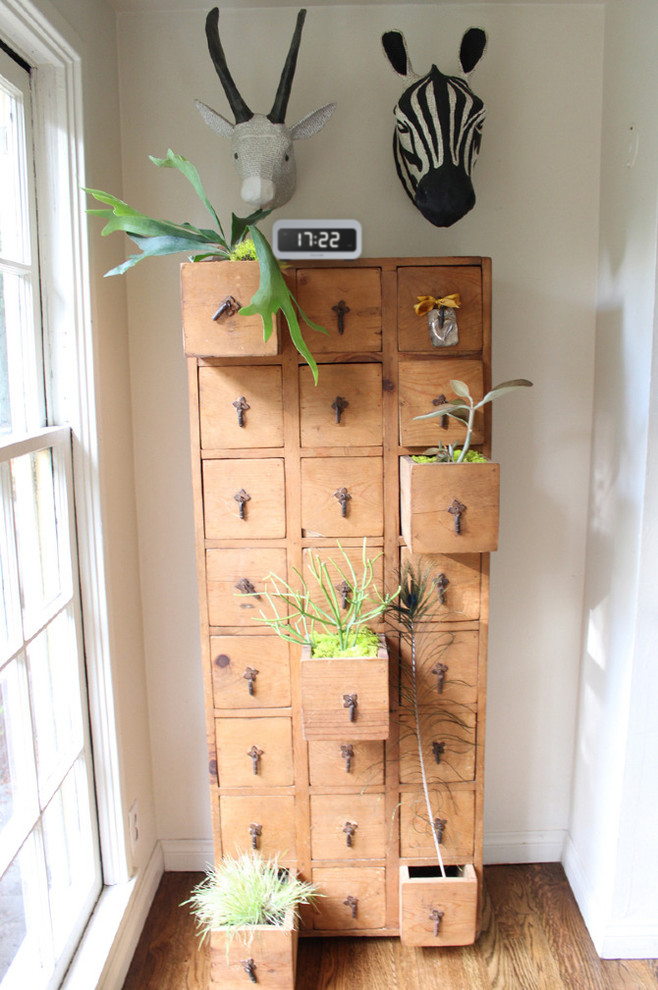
17:22
